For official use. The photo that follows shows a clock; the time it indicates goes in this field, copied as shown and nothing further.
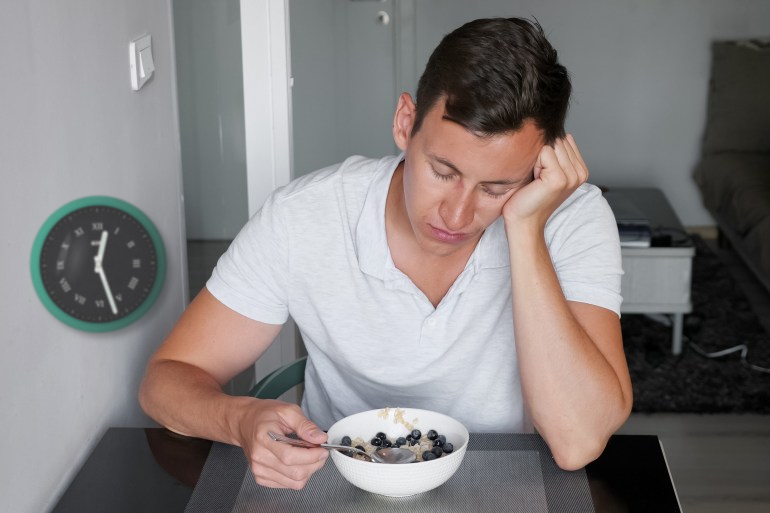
12:27
